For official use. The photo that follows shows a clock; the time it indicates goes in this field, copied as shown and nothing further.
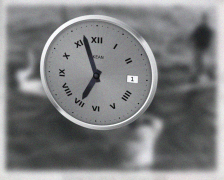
6:57
